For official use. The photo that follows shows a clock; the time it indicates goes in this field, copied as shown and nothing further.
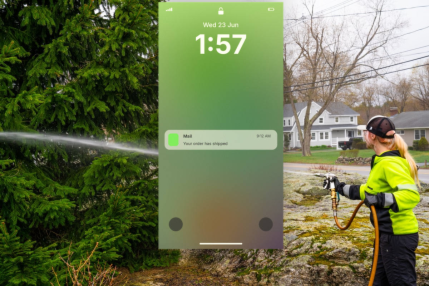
1:57
